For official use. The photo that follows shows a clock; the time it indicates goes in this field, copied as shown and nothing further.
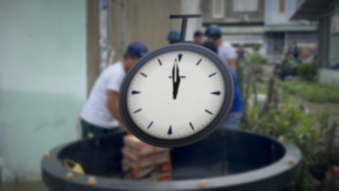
11:59
